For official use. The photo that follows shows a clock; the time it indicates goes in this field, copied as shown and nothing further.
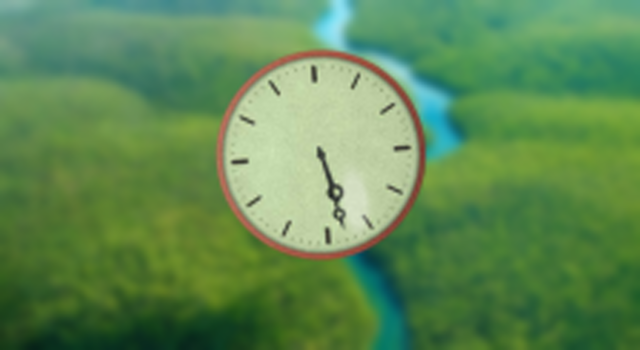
5:28
